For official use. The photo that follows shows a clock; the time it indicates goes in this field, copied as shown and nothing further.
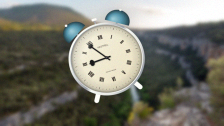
8:54
